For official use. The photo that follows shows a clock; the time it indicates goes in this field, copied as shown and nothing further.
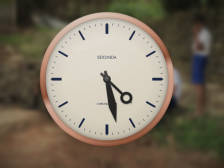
4:28
